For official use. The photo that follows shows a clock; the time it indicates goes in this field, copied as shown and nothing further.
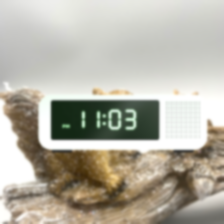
11:03
